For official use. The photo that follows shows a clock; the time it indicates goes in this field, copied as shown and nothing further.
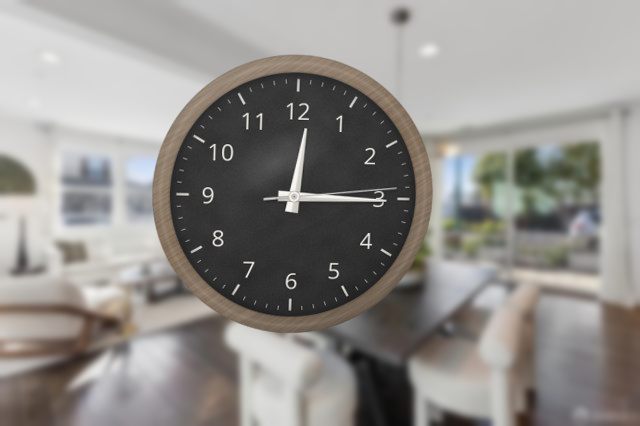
12:15:14
